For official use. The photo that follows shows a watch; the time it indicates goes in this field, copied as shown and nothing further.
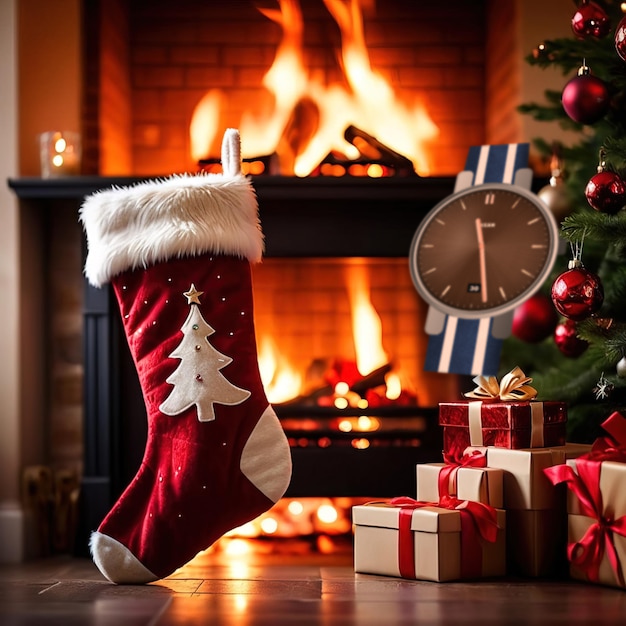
11:28
